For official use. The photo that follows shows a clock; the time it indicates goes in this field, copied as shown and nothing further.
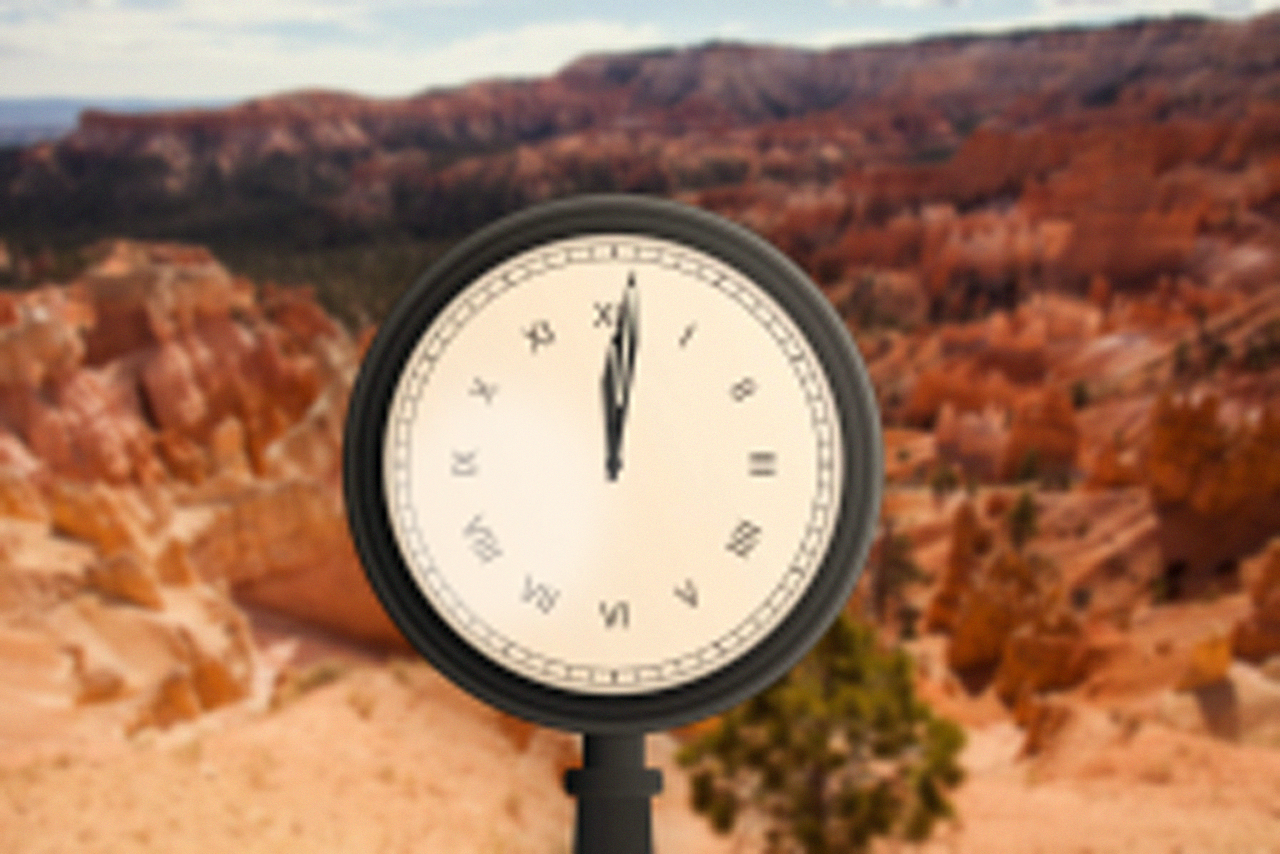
12:01
